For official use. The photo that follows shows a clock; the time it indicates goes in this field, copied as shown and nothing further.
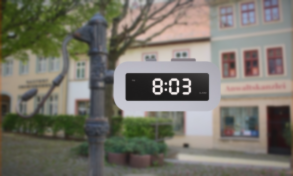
8:03
